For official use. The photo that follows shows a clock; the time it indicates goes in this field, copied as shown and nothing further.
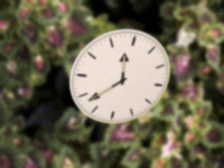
11:38
